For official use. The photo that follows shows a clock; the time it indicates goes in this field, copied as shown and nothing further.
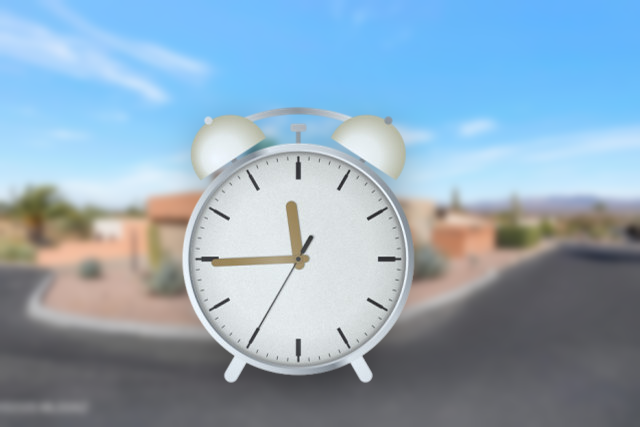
11:44:35
